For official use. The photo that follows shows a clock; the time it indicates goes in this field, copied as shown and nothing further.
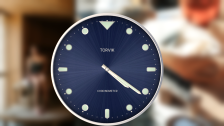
4:21
